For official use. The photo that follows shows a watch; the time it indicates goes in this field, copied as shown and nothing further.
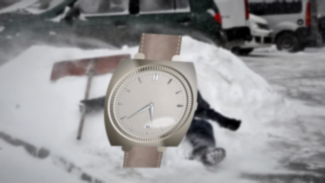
5:39
